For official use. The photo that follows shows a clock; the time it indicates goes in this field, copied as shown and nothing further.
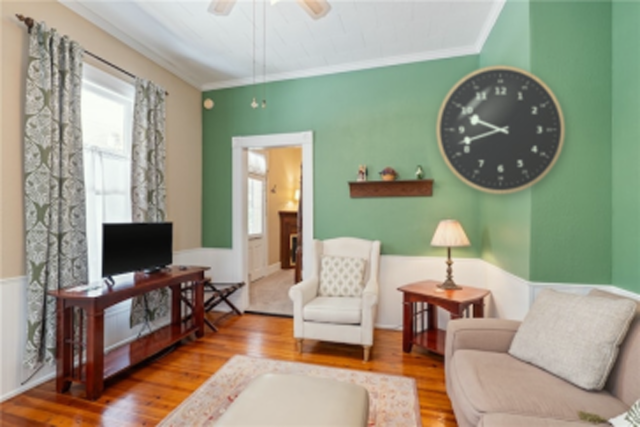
9:42
